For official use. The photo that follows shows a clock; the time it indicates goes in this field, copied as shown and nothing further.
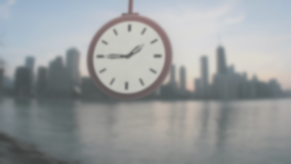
1:45
